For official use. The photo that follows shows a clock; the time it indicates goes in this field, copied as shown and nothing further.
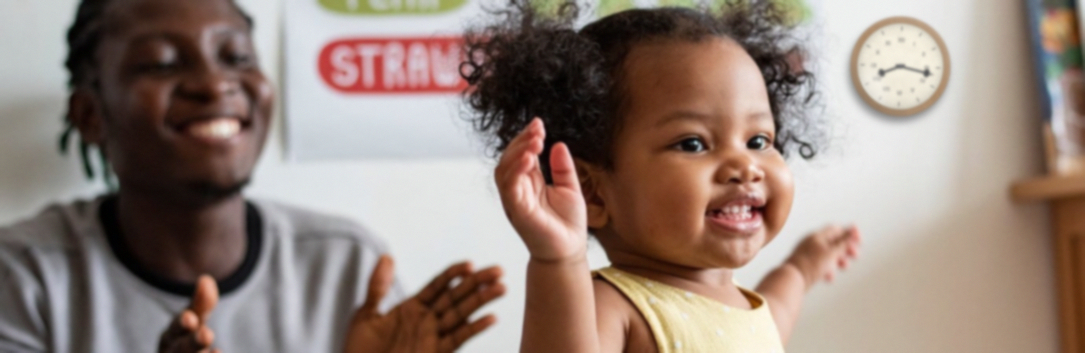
8:17
